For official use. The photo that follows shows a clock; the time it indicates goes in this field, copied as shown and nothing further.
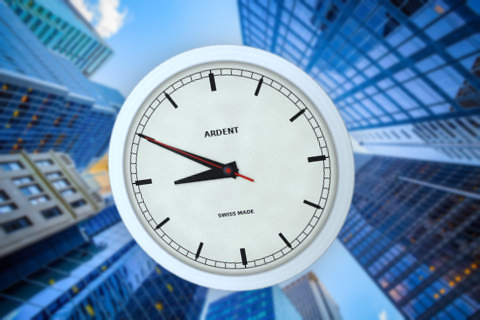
8:49:50
